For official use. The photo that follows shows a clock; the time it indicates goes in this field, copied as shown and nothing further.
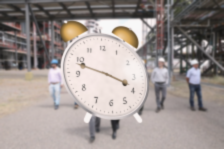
3:48
